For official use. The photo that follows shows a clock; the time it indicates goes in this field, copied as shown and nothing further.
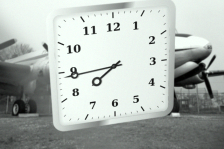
7:44
